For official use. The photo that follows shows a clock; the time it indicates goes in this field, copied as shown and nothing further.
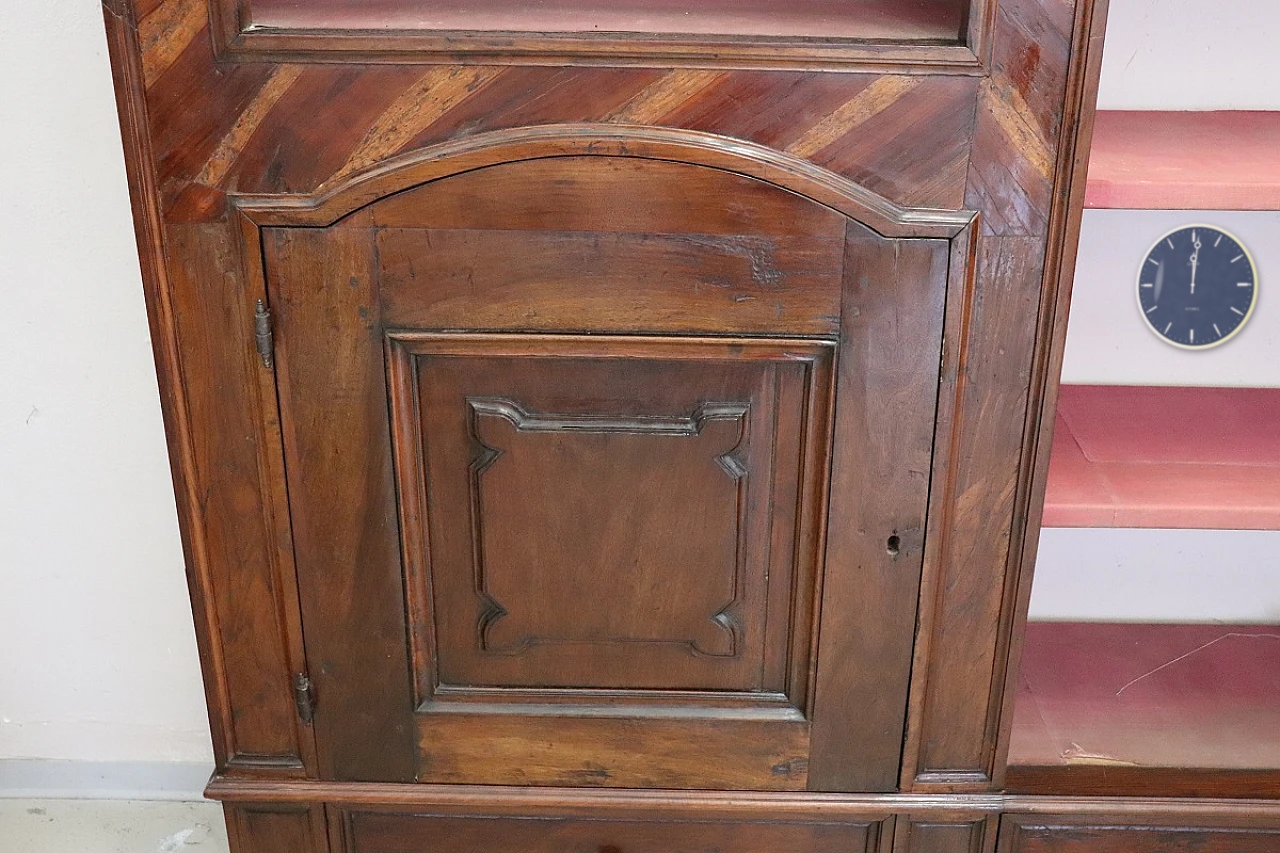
12:01
